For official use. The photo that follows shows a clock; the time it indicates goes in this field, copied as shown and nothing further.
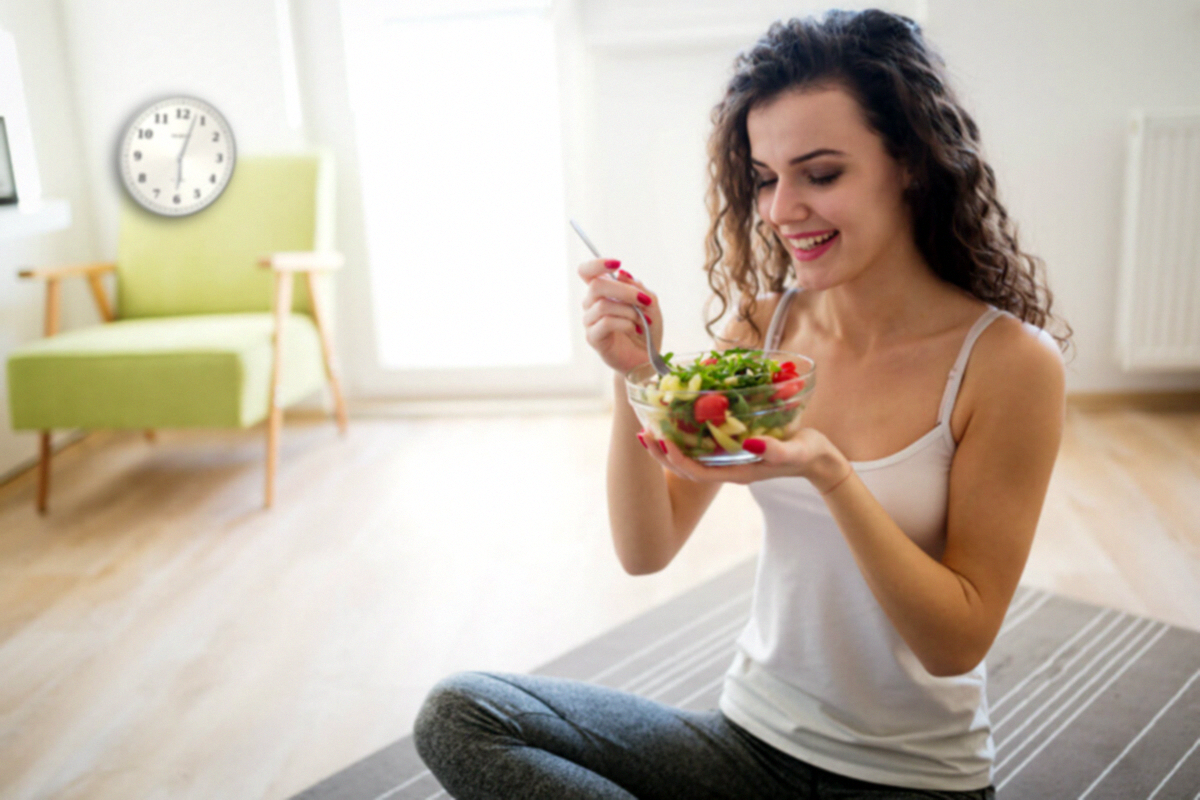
6:03
